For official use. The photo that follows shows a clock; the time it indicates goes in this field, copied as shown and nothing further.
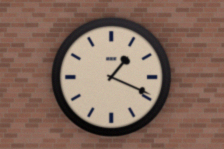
1:19
